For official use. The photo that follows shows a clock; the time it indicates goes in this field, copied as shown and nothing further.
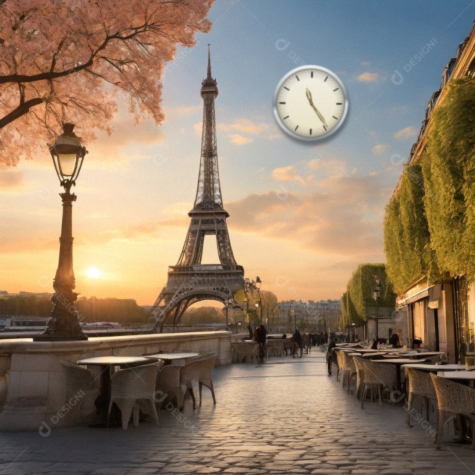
11:24
